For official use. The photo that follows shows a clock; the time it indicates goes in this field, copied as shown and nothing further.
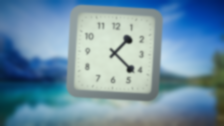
1:22
